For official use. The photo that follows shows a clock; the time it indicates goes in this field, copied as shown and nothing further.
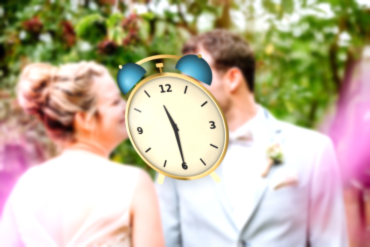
11:30
